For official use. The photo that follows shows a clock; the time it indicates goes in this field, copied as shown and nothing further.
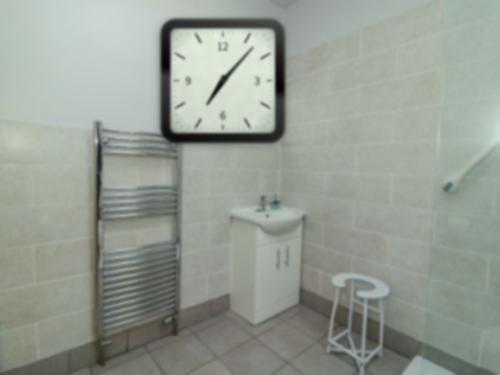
7:07
